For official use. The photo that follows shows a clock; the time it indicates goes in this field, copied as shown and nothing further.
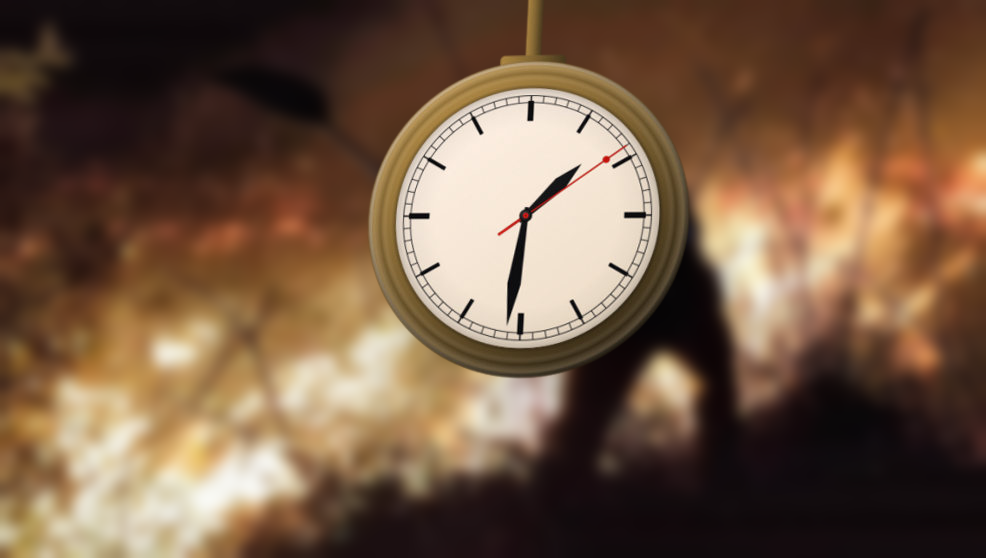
1:31:09
